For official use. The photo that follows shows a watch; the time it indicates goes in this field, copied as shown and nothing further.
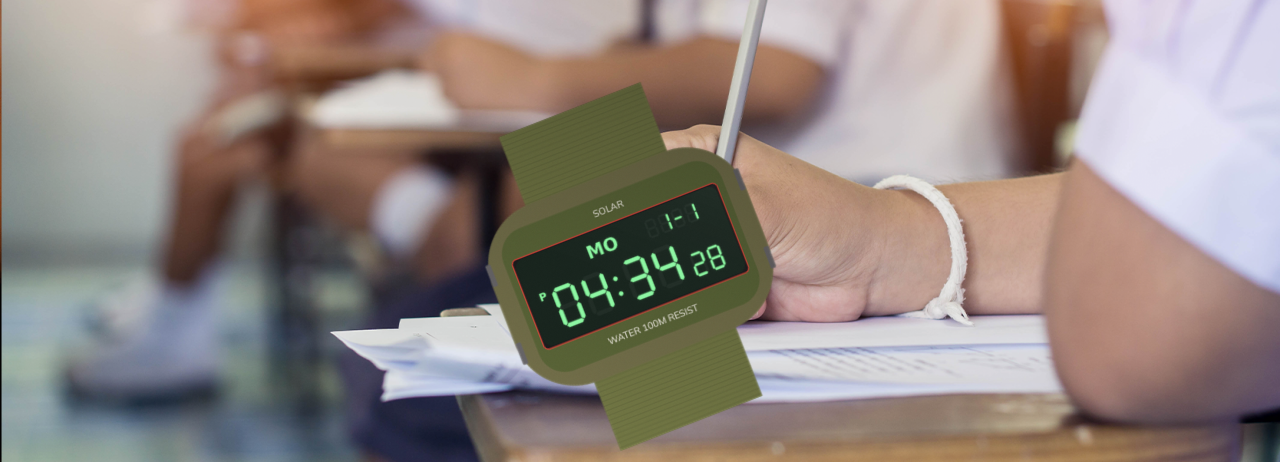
4:34:28
